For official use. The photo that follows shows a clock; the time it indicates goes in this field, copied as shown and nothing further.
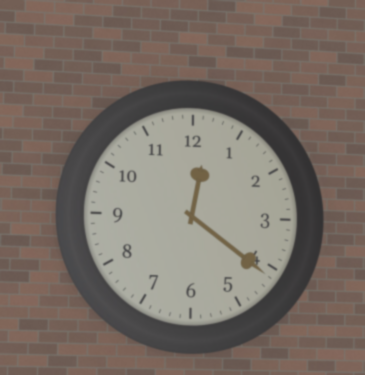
12:21
